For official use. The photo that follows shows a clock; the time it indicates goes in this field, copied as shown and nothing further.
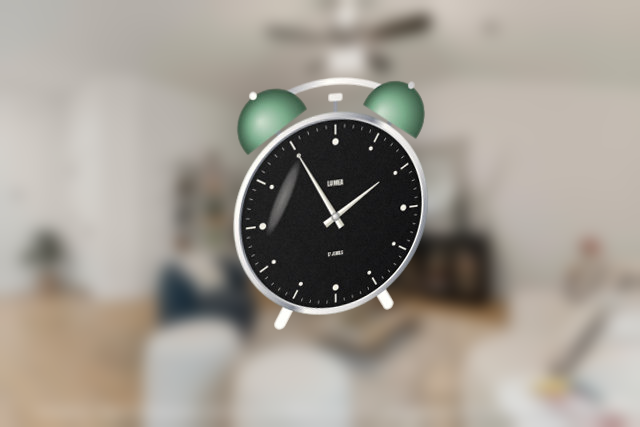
1:55
